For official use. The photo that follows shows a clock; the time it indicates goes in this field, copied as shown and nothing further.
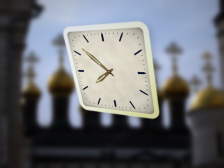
7:52
